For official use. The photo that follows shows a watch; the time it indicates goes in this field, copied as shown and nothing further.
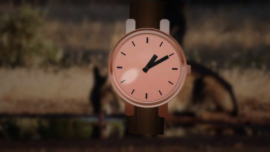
1:10
